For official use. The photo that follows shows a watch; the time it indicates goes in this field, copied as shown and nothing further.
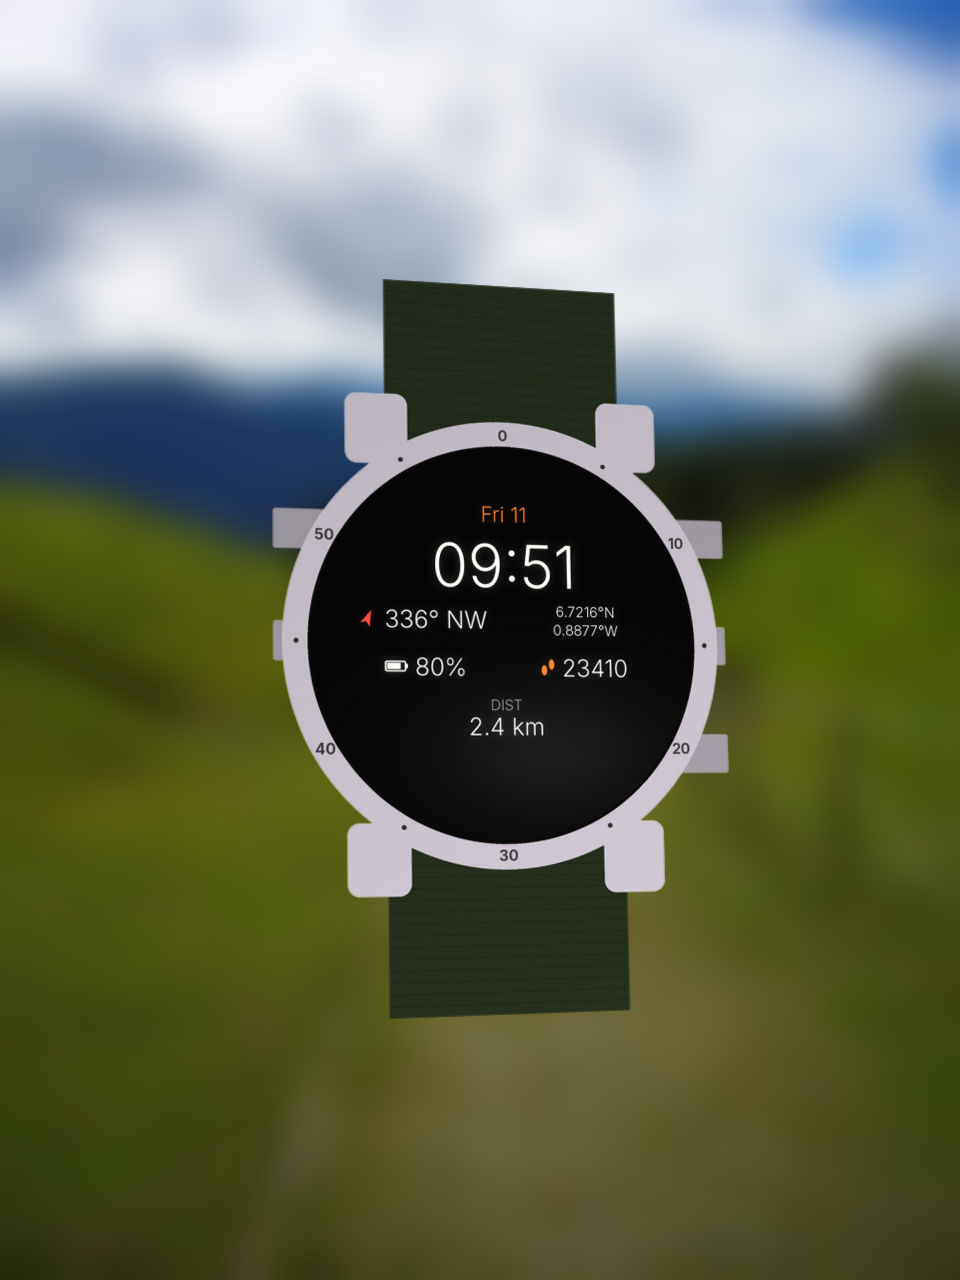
9:51
